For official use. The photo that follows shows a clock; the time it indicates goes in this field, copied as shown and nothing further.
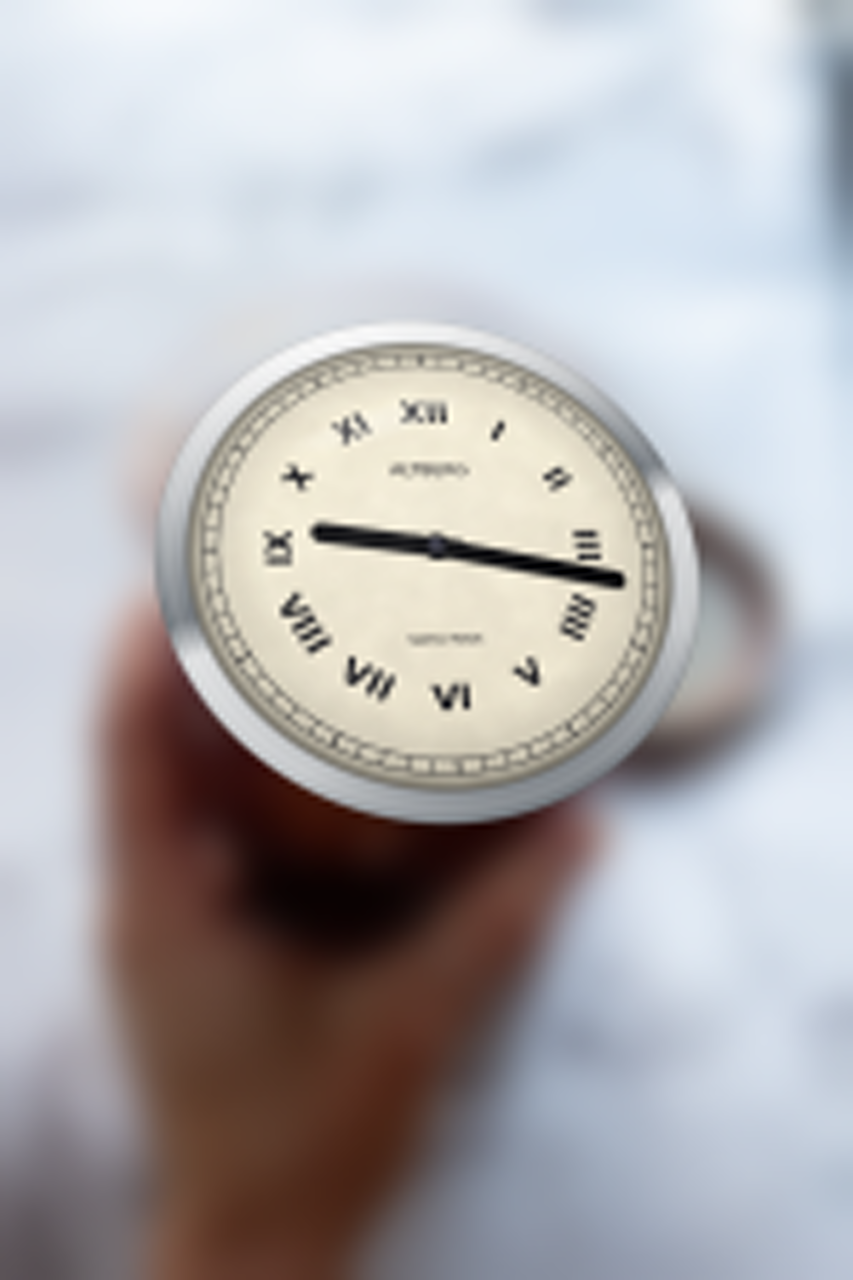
9:17
